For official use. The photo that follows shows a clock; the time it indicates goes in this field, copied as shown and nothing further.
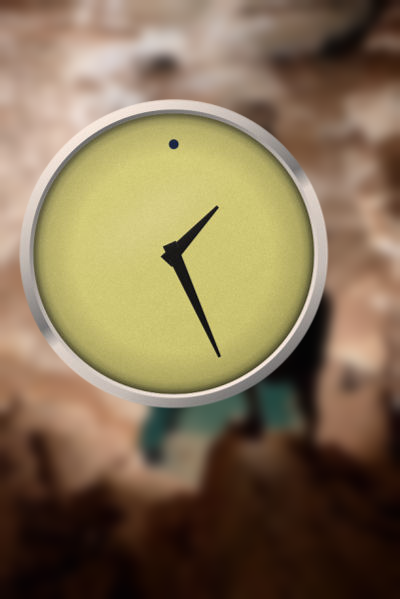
1:26
